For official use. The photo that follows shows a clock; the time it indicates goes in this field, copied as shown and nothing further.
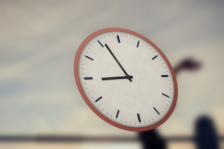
8:56
